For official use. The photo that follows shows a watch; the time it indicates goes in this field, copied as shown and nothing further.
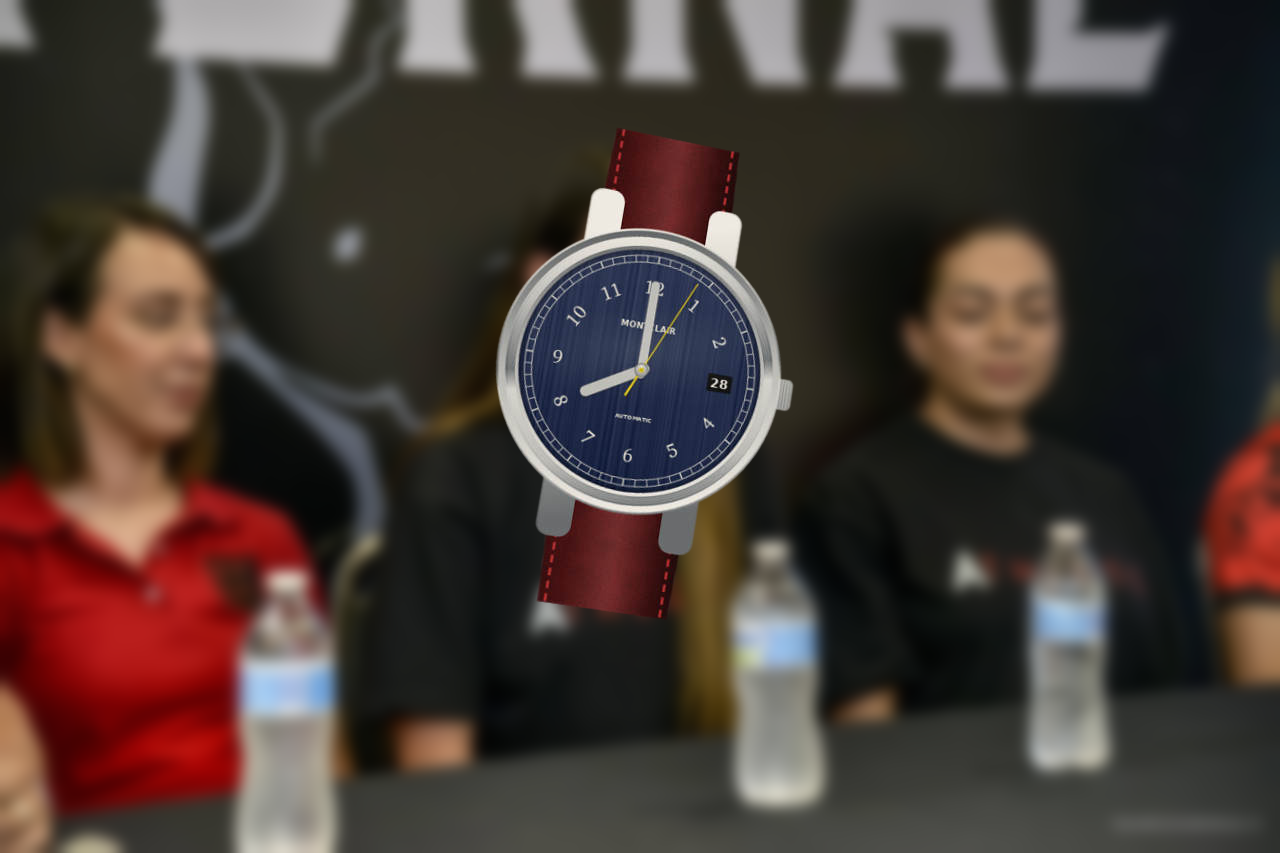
8:00:04
